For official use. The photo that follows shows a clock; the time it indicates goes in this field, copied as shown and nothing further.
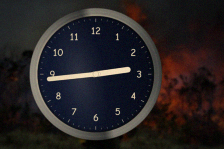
2:44
